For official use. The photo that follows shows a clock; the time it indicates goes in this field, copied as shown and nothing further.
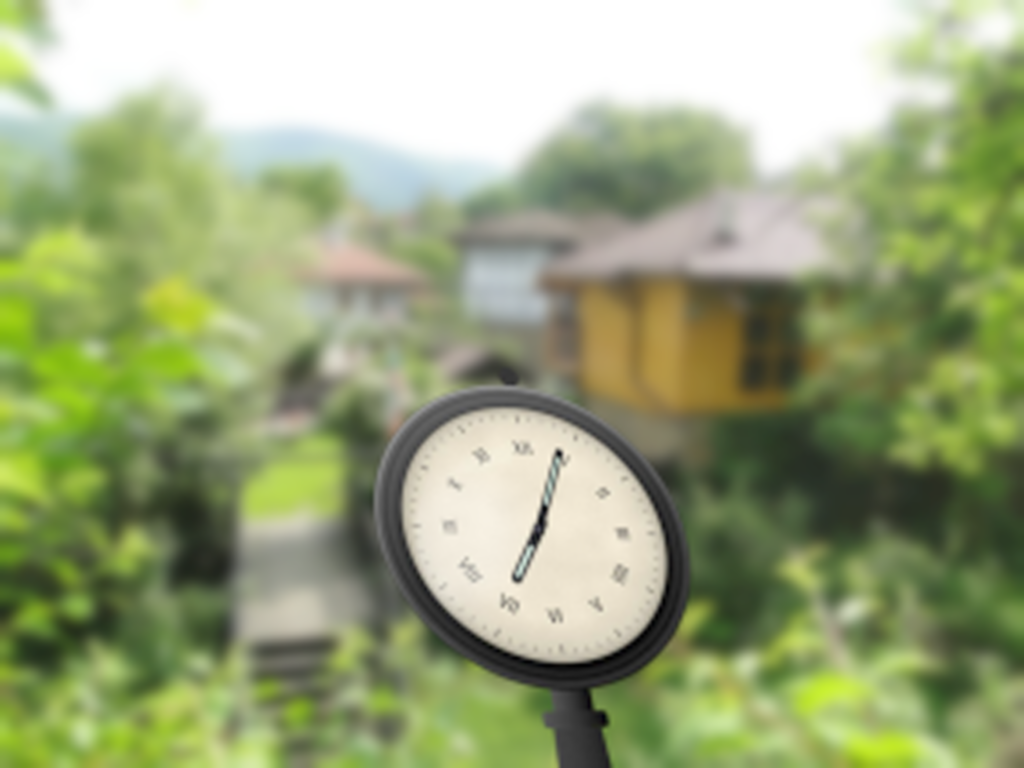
7:04
